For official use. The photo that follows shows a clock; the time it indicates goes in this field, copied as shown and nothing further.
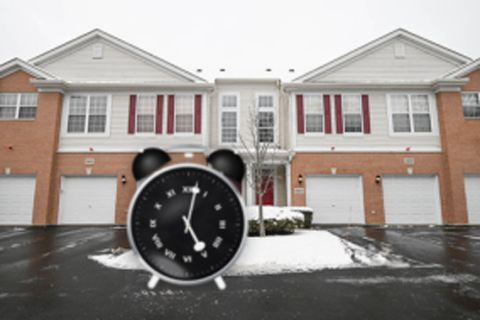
5:02
